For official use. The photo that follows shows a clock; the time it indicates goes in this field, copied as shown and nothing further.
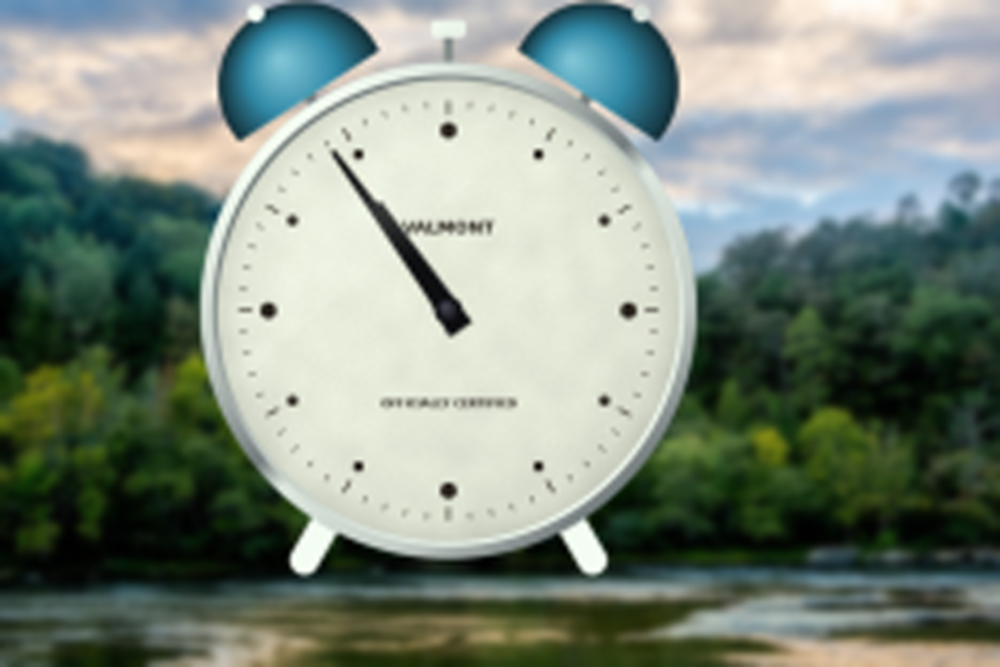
10:54
